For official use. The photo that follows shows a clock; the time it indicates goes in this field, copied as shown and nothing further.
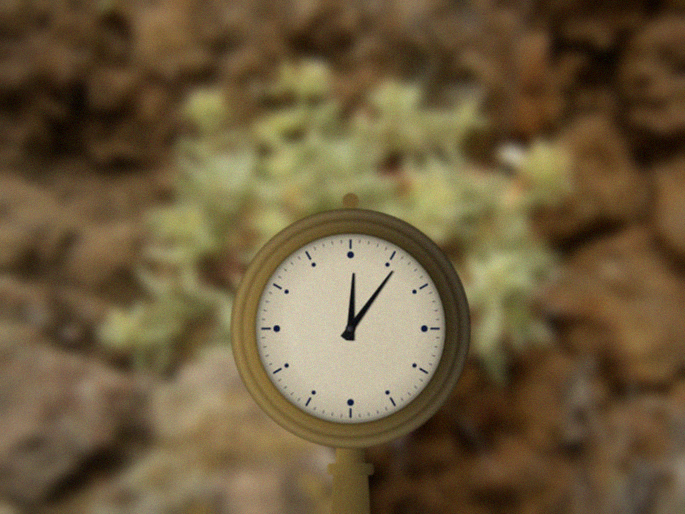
12:06
